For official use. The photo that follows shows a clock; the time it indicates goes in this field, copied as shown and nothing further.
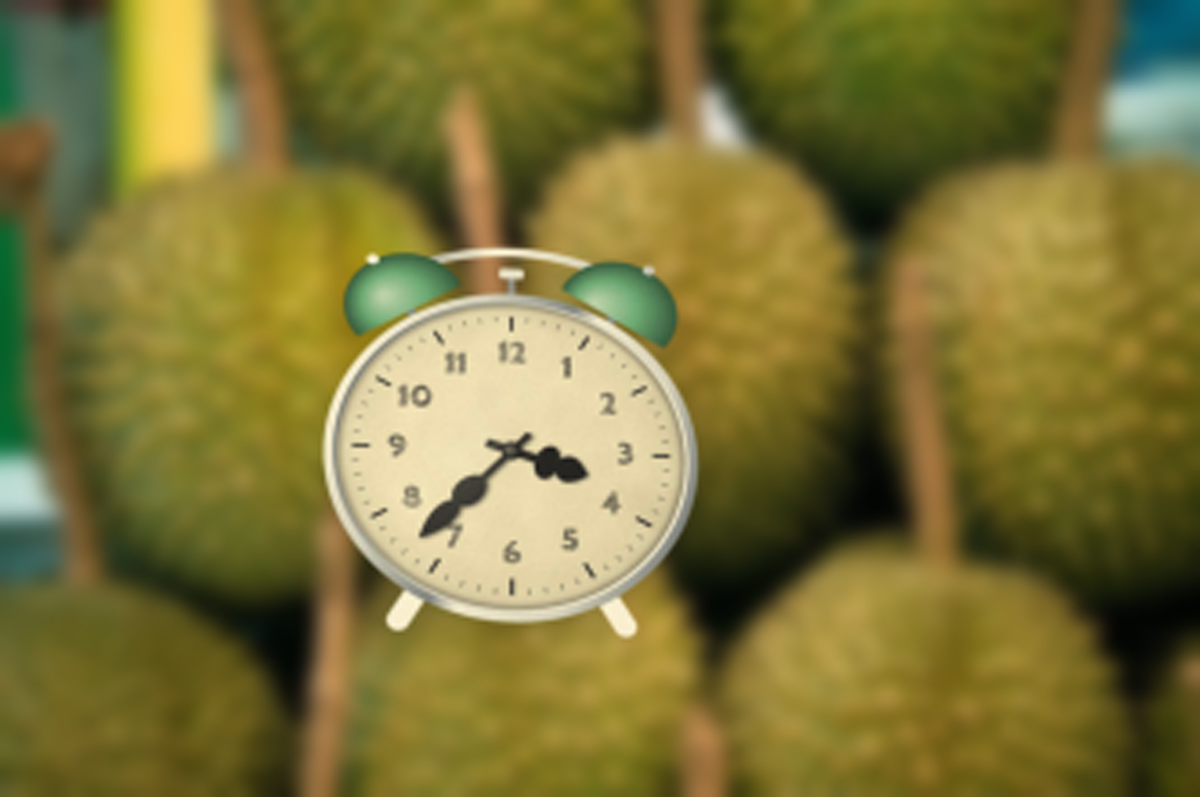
3:37
